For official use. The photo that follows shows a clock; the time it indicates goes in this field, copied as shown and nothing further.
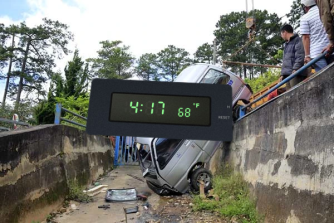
4:17
